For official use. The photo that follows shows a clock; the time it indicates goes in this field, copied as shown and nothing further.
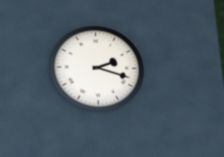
2:18
